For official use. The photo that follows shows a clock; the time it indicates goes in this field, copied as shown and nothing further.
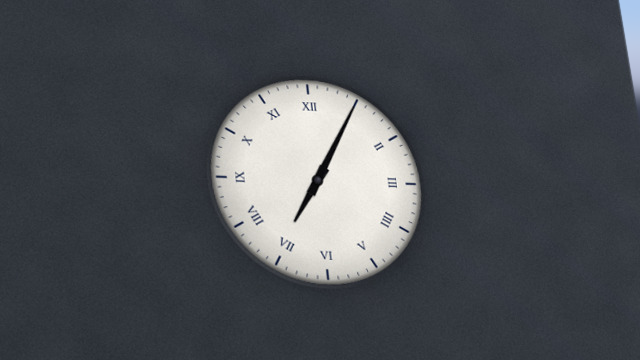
7:05
